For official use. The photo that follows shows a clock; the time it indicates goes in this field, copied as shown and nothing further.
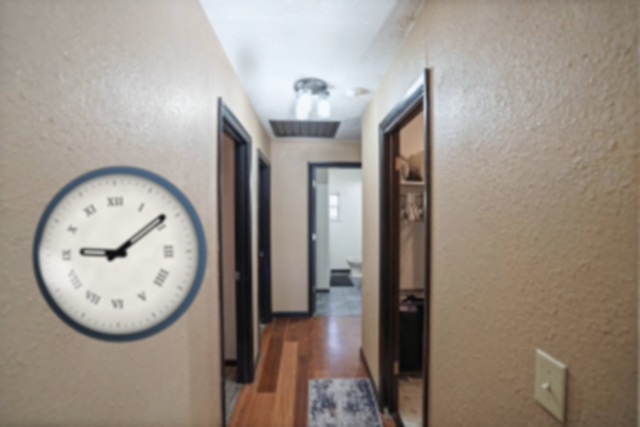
9:09
